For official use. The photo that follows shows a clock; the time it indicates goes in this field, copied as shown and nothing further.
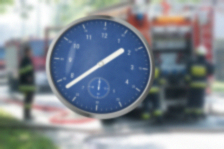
1:38
